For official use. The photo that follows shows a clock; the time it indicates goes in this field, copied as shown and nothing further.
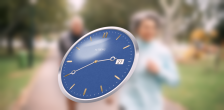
2:40
